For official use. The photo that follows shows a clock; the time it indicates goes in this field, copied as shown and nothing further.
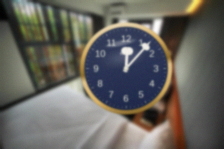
12:07
